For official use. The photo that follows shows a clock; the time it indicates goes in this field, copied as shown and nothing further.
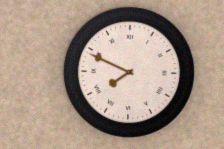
7:49
